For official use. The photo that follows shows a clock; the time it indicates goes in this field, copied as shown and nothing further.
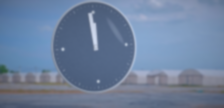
11:59
